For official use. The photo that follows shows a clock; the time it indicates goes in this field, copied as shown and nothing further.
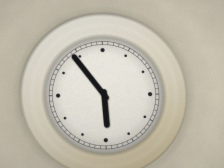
5:54
